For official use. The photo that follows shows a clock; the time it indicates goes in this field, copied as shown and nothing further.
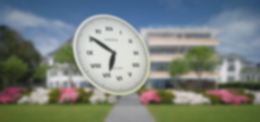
6:51
